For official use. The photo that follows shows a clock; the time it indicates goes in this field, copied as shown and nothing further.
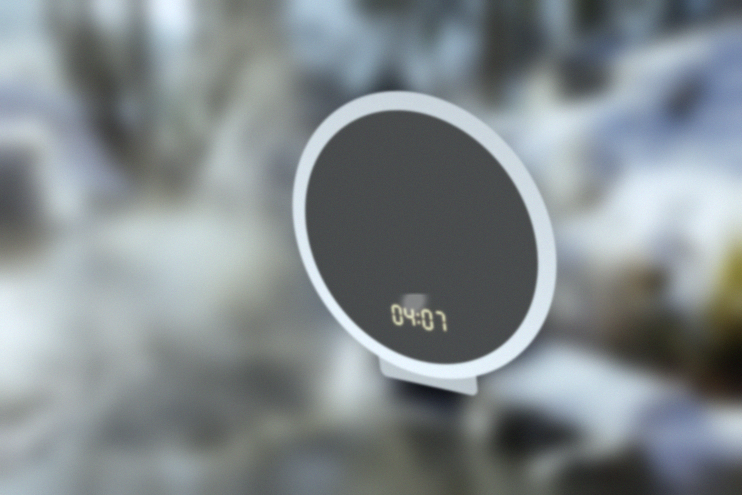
4:07
